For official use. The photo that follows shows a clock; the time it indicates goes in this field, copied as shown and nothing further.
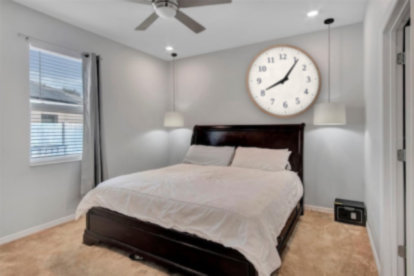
8:06
